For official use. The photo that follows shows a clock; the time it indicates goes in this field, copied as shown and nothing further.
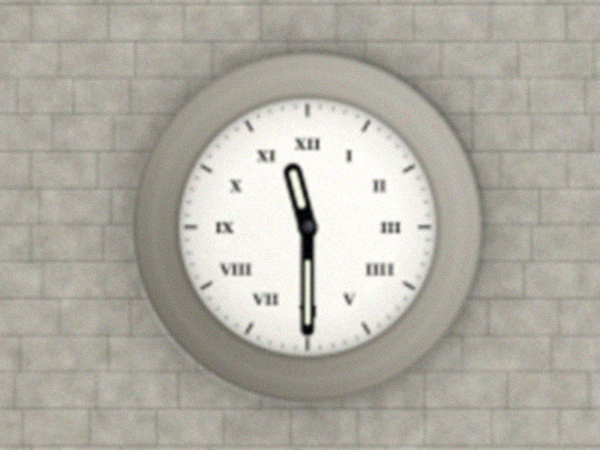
11:30
